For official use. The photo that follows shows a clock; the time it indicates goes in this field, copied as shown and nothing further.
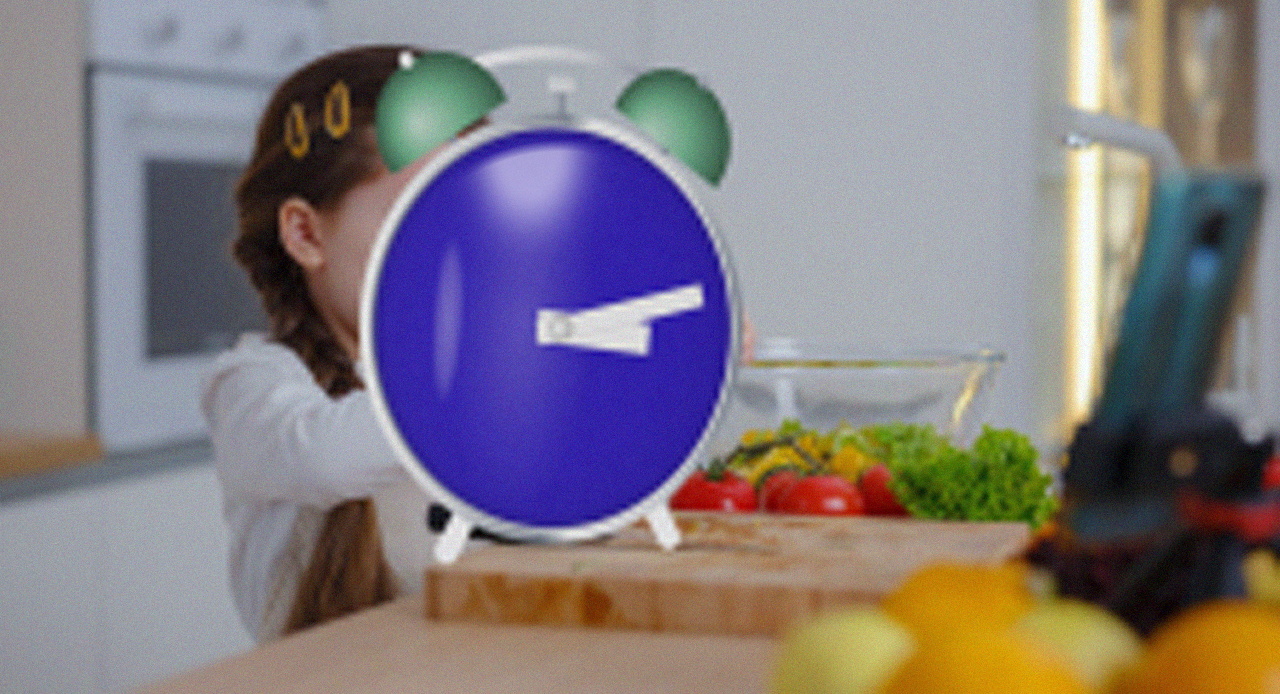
3:13
